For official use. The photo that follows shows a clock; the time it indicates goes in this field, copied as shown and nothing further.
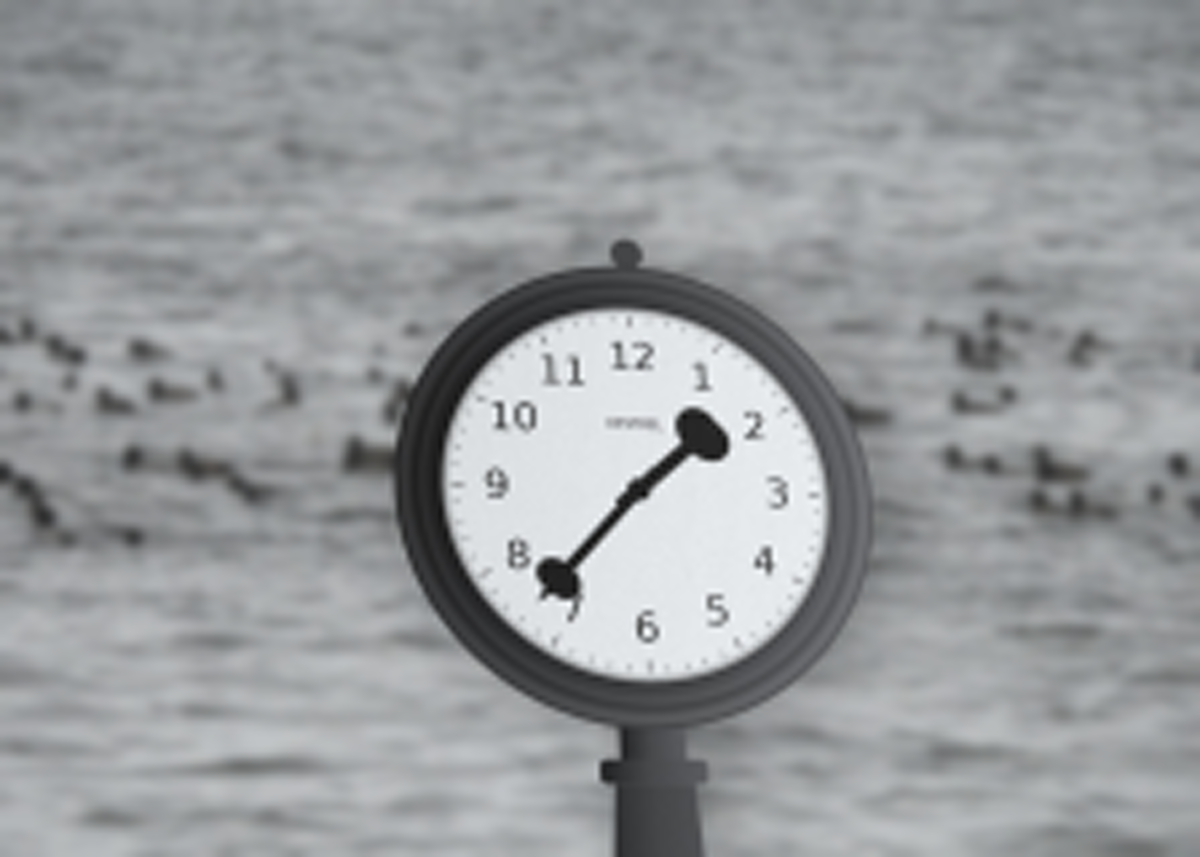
1:37
